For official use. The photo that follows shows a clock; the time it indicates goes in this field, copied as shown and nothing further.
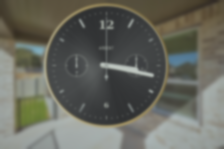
3:17
